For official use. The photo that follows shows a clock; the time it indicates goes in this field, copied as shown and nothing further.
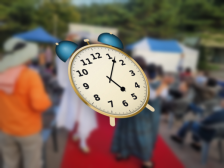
5:07
